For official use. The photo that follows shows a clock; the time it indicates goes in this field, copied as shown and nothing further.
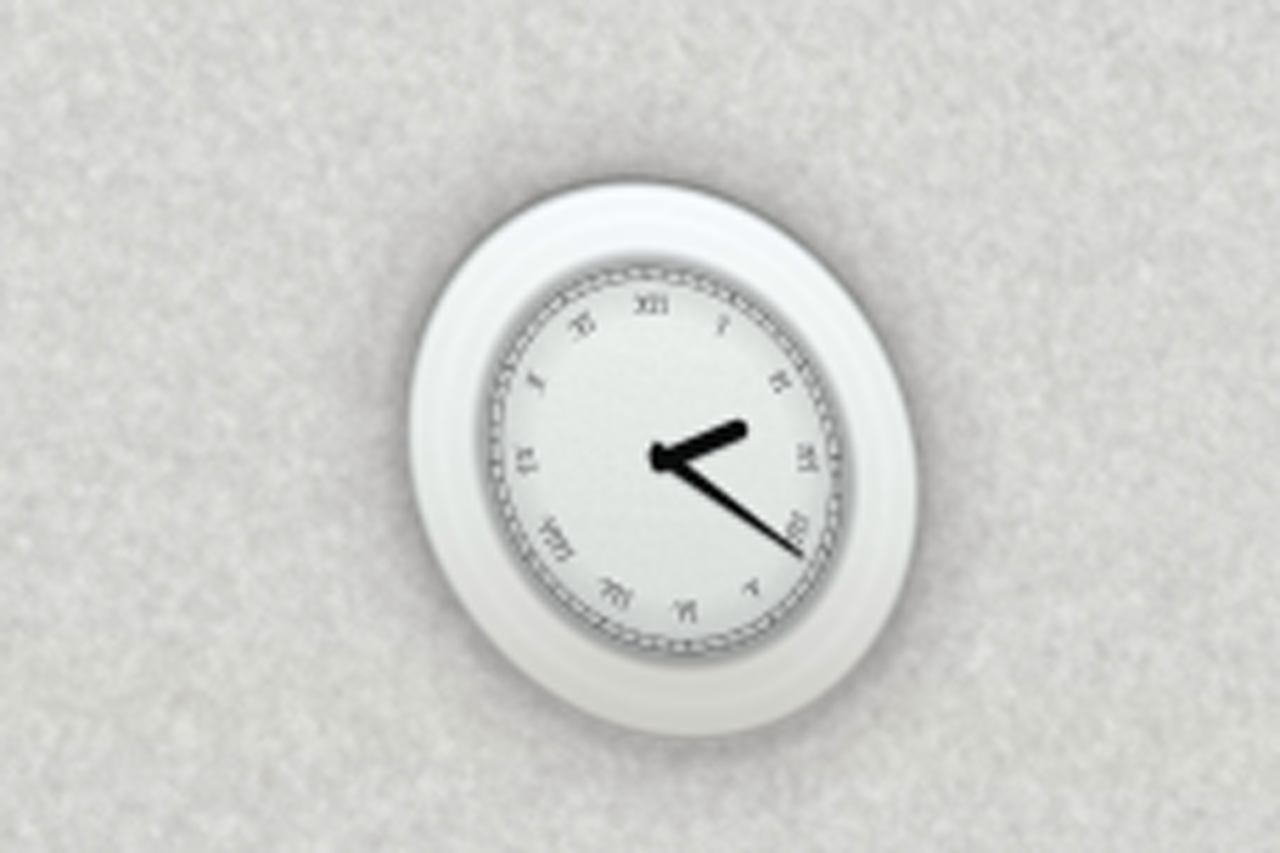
2:21
